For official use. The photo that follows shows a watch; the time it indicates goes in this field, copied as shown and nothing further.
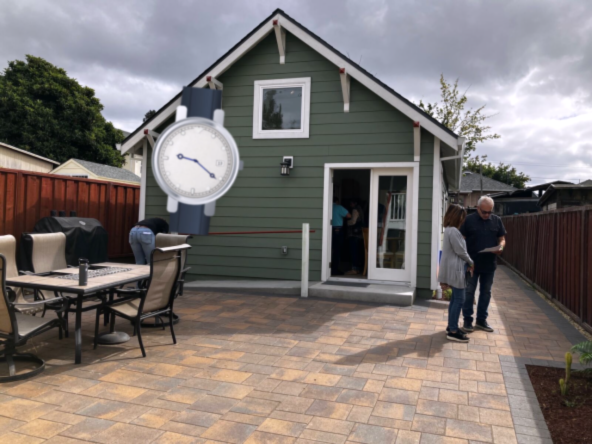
9:21
